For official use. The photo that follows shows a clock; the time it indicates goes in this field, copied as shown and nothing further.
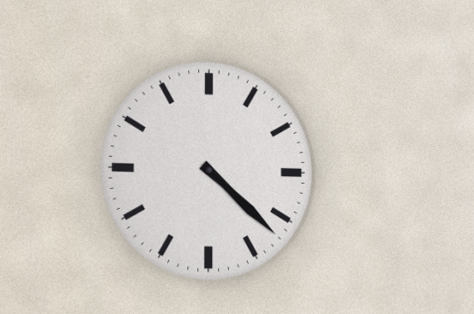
4:22
